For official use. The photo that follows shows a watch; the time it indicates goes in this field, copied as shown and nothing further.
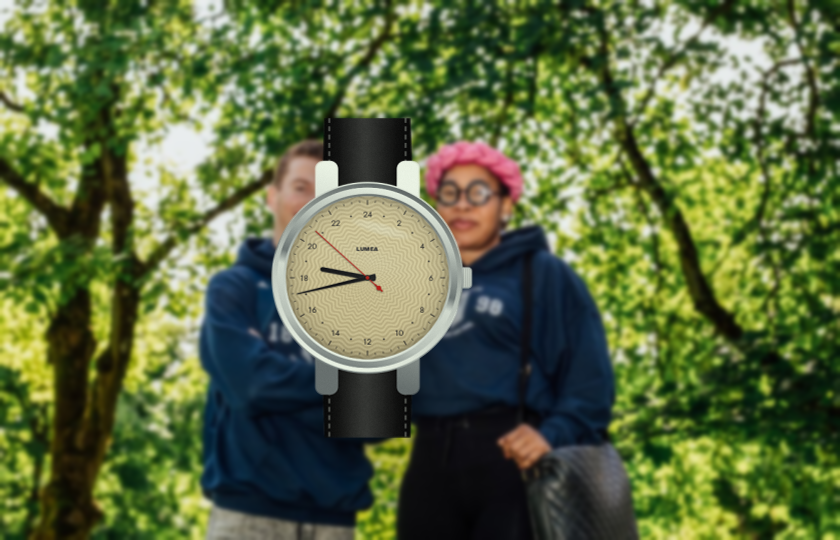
18:42:52
